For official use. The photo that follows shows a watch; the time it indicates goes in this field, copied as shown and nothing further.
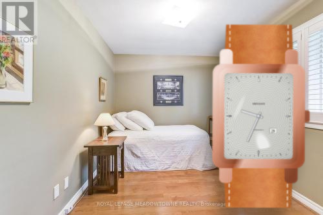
9:34
